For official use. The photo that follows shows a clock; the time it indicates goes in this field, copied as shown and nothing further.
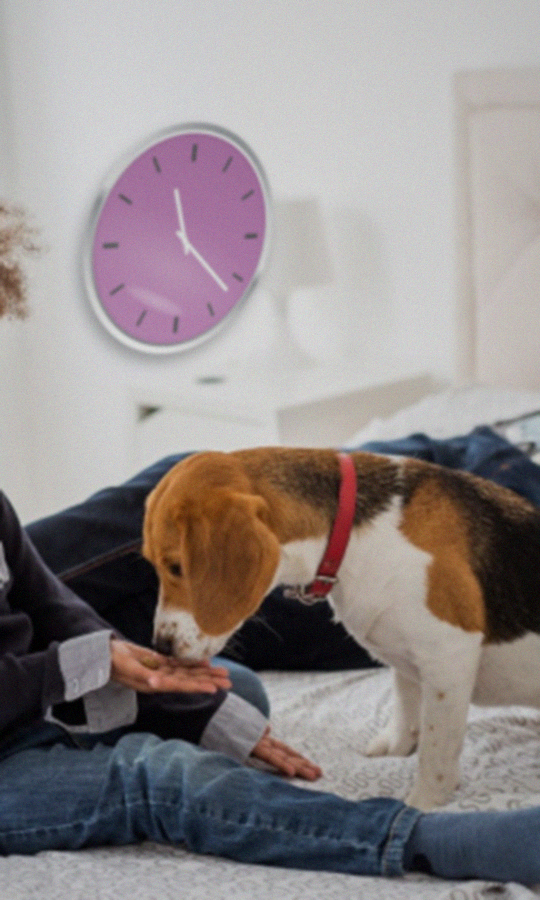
11:22
